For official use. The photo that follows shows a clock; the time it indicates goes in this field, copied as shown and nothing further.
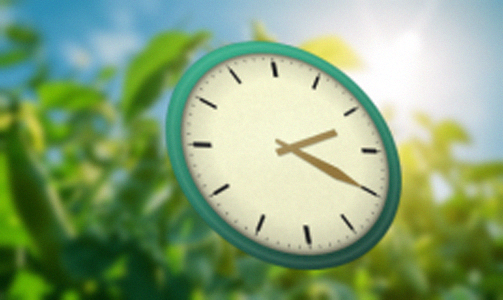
2:20
